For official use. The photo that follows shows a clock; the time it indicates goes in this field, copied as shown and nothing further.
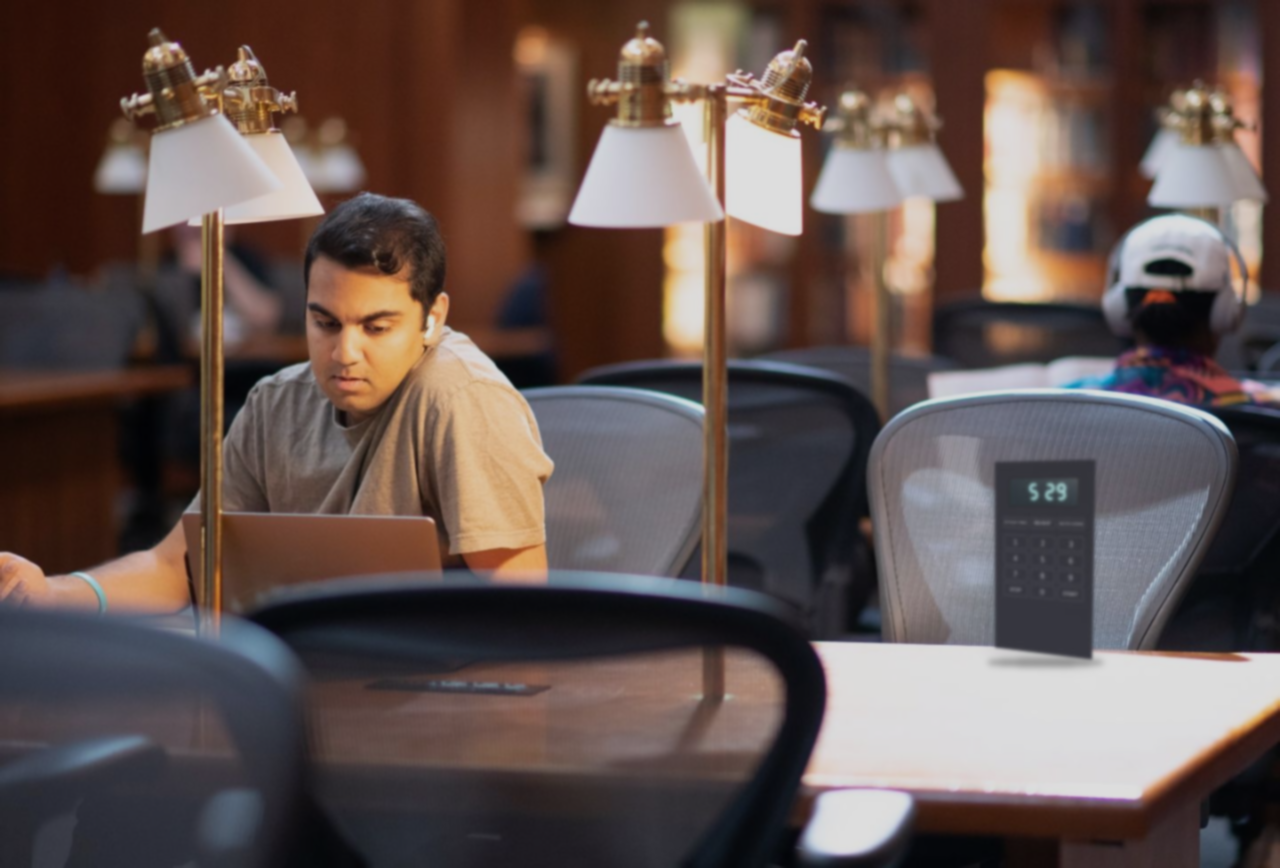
5:29
